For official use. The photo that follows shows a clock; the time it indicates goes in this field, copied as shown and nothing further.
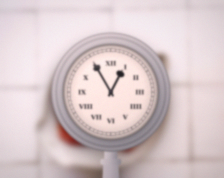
12:55
